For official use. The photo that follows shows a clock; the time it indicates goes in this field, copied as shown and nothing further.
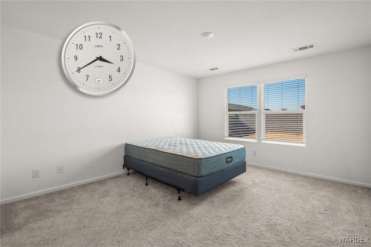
3:40
